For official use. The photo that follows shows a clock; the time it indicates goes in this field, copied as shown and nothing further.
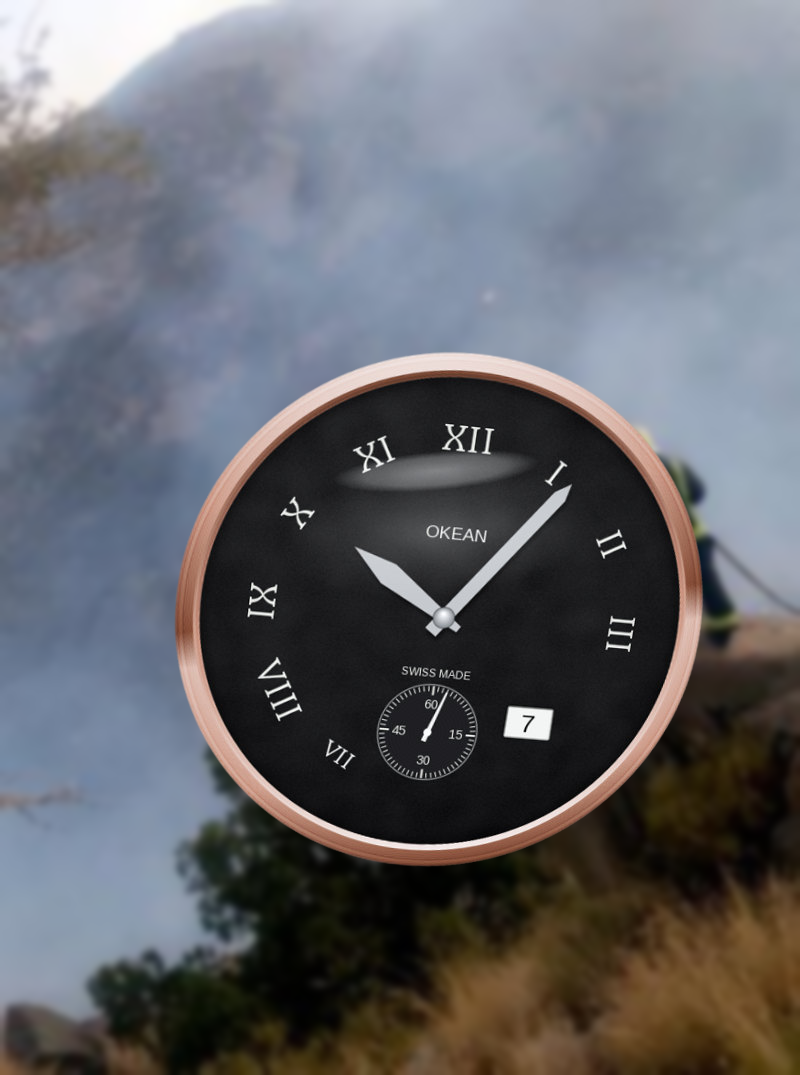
10:06:03
